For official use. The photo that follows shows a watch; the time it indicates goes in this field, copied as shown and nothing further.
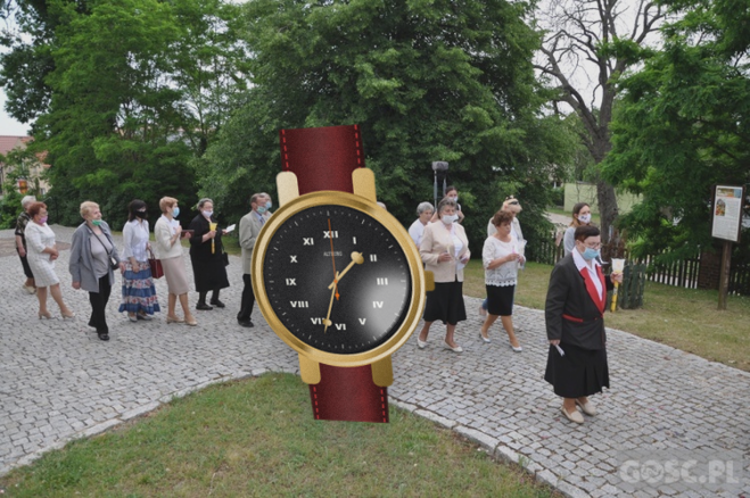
1:33:00
